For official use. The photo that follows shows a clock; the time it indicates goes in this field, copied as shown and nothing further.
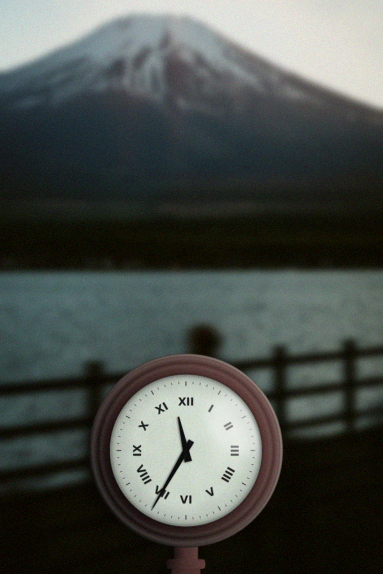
11:35
